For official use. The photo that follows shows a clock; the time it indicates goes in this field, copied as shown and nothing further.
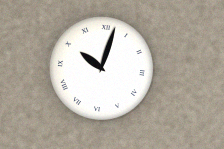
10:02
